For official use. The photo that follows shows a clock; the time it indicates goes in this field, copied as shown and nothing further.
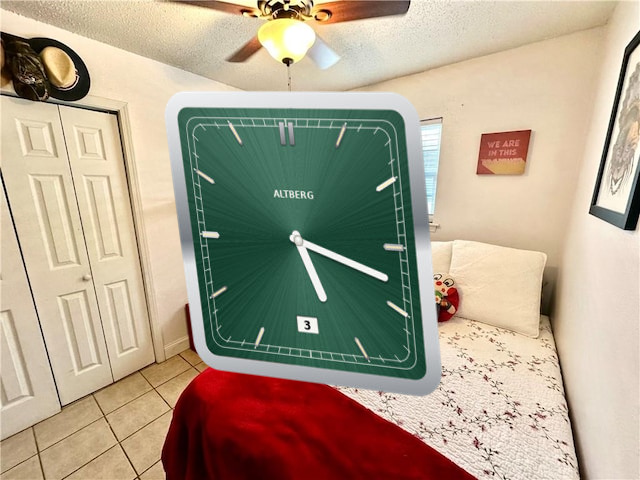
5:18
